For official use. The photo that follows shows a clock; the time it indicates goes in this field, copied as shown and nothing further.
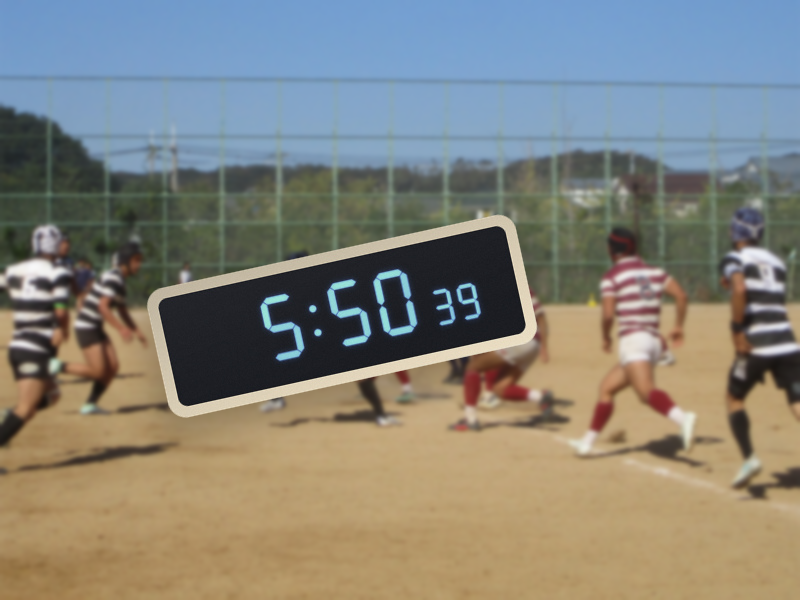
5:50:39
